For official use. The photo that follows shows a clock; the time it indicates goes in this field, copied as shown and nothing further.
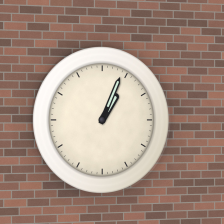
1:04
